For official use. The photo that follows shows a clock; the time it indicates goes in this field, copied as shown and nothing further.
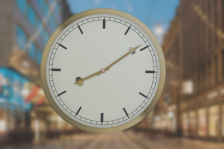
8:09
